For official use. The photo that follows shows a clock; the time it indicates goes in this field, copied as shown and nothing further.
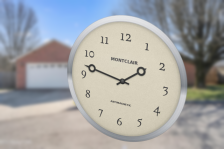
1:47
